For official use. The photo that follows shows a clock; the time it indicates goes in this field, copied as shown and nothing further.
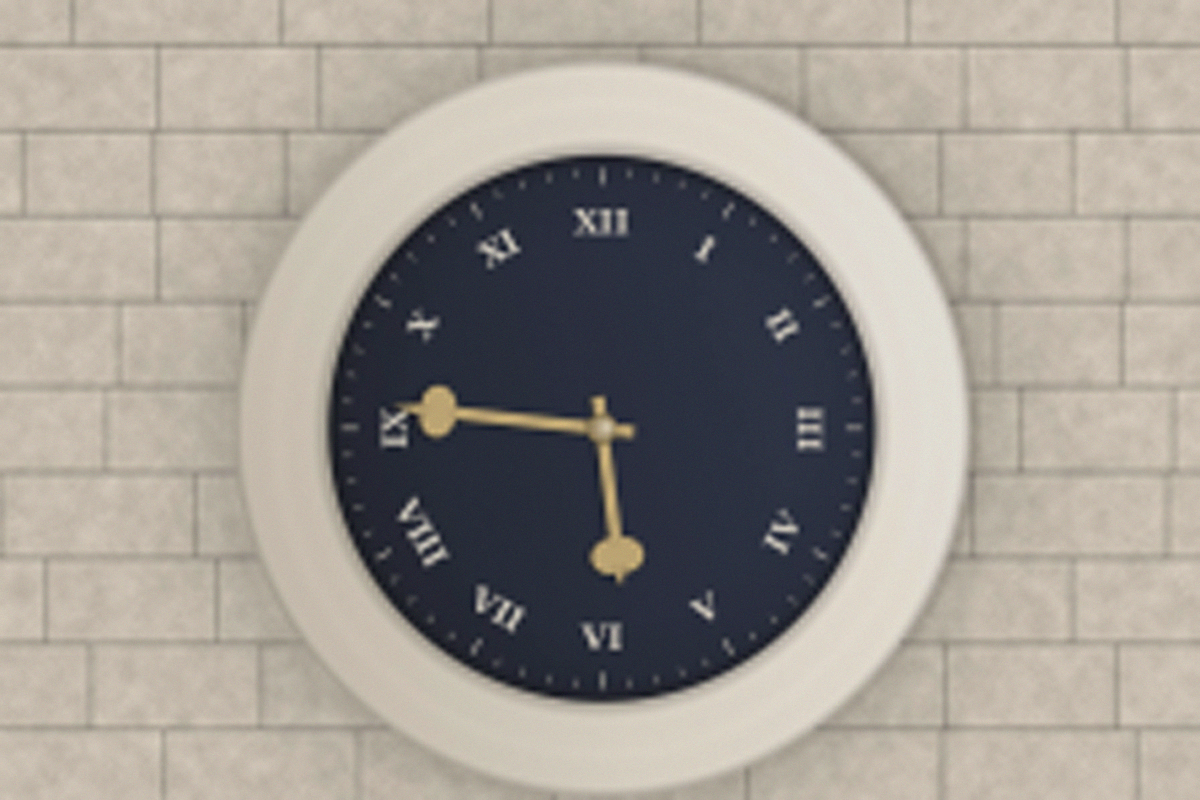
5:46
